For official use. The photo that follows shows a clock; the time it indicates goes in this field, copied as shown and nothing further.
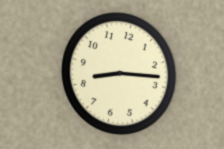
8:13
